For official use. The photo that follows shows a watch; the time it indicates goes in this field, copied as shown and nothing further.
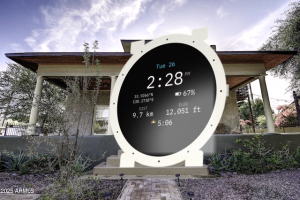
2:28
